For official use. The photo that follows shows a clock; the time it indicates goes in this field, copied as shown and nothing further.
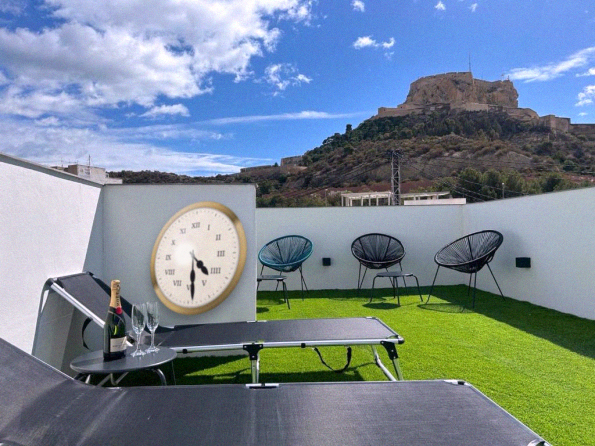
4:29
